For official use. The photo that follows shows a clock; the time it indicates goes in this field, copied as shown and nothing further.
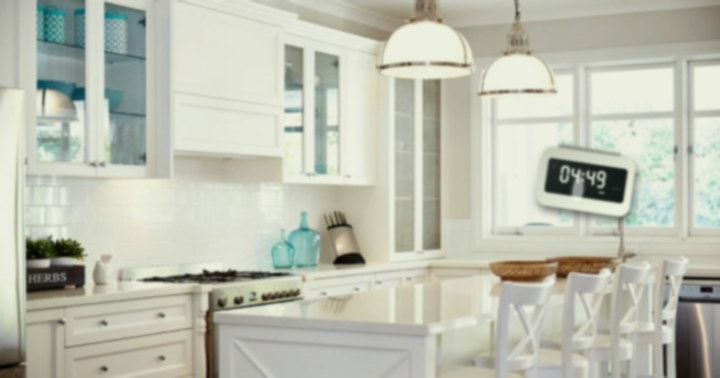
4:49
